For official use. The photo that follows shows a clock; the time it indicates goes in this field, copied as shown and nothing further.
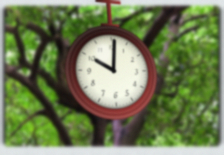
10:01
